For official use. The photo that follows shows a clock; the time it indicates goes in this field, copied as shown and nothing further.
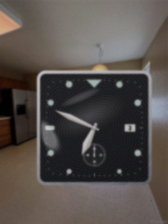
6:49
